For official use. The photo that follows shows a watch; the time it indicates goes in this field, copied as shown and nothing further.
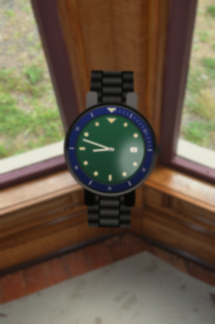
8:48
